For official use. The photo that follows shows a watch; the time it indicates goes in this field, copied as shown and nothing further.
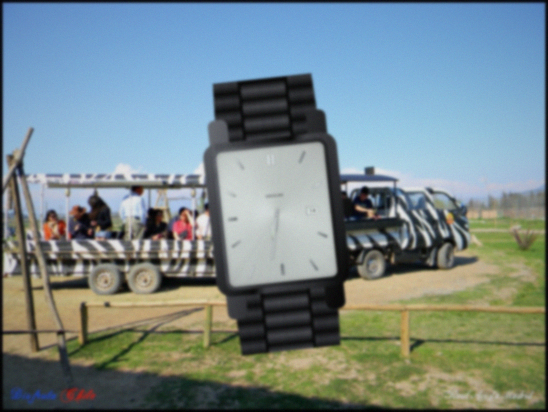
6:32
